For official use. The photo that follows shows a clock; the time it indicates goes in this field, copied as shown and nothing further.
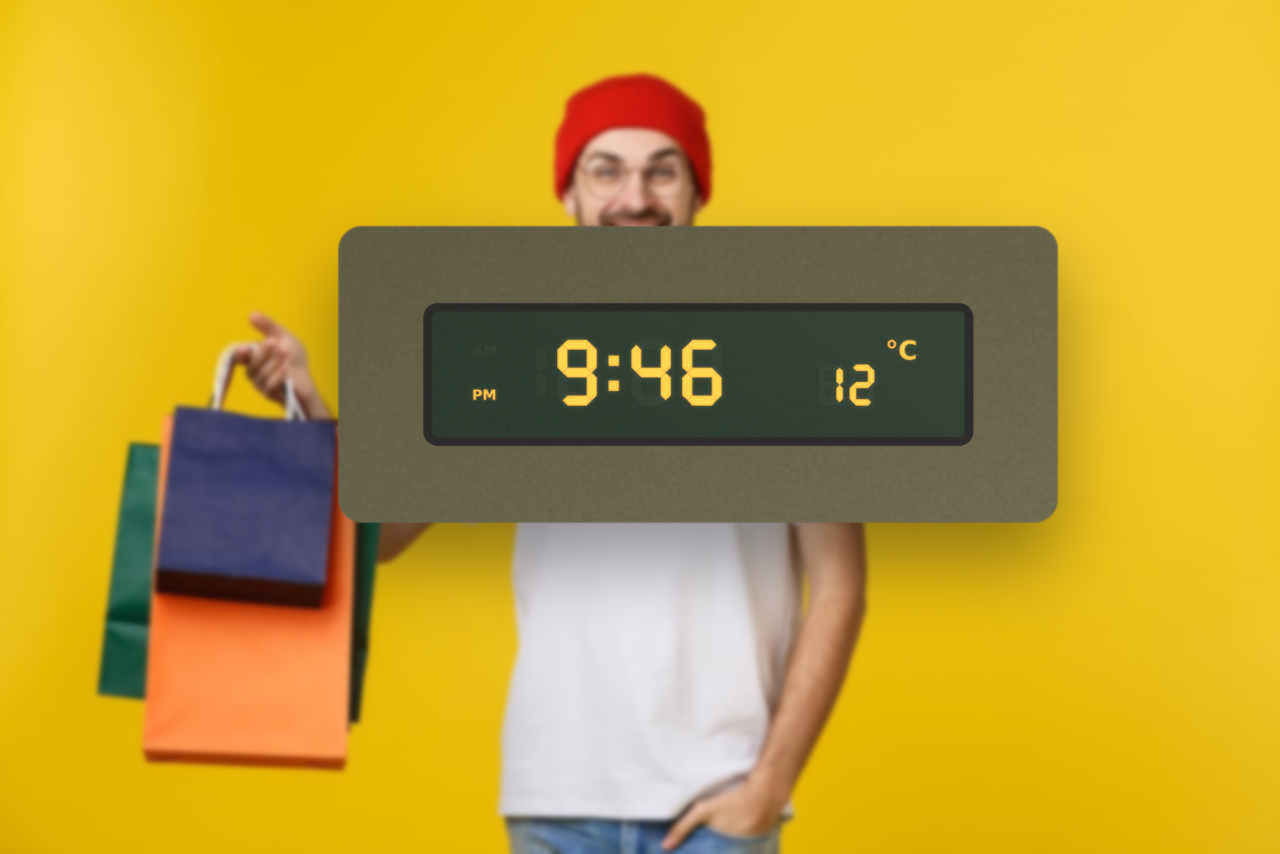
9:46
